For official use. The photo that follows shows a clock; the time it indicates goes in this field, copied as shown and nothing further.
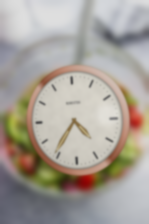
4:36
